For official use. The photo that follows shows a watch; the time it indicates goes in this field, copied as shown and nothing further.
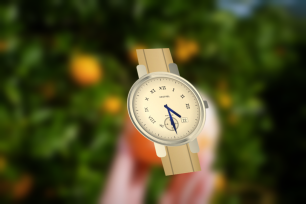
4:29
